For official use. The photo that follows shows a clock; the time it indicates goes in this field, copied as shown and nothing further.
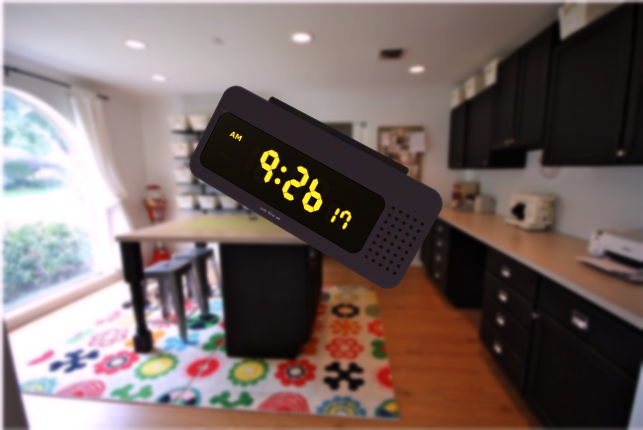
9:26:17
